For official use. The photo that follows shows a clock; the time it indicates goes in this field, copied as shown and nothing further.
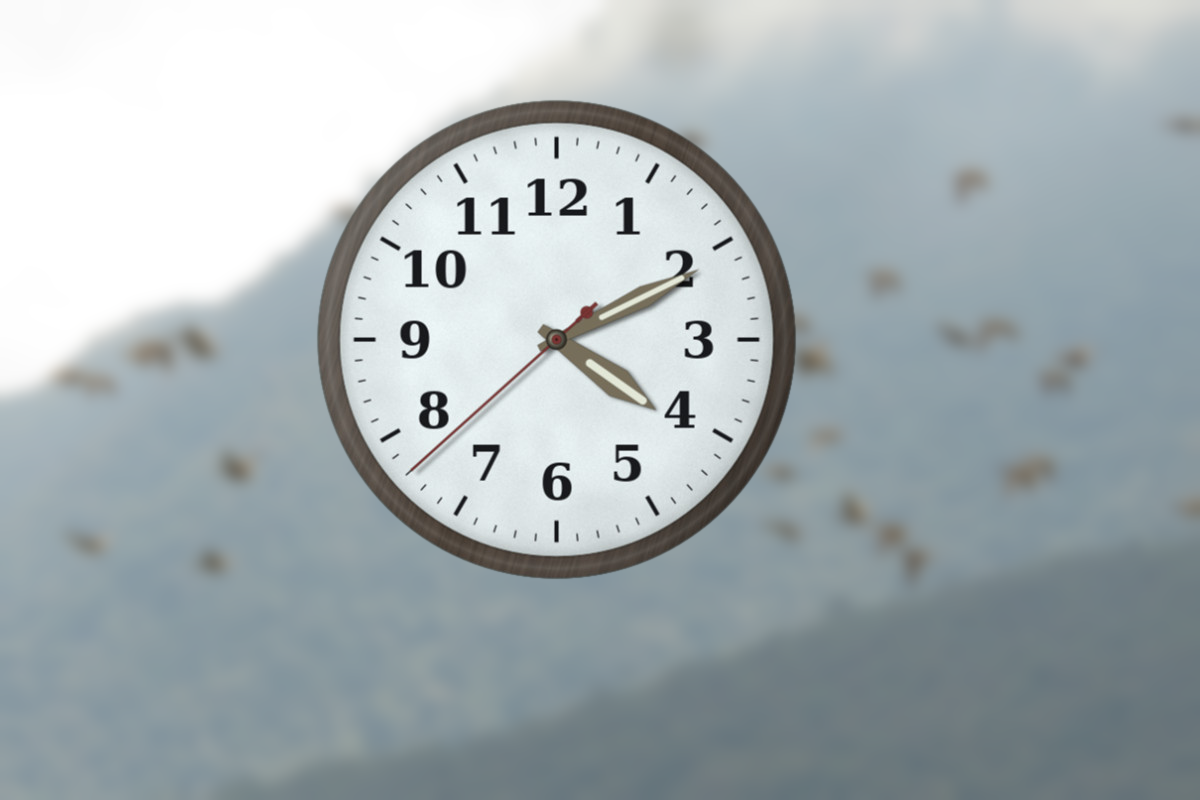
4:10:38
